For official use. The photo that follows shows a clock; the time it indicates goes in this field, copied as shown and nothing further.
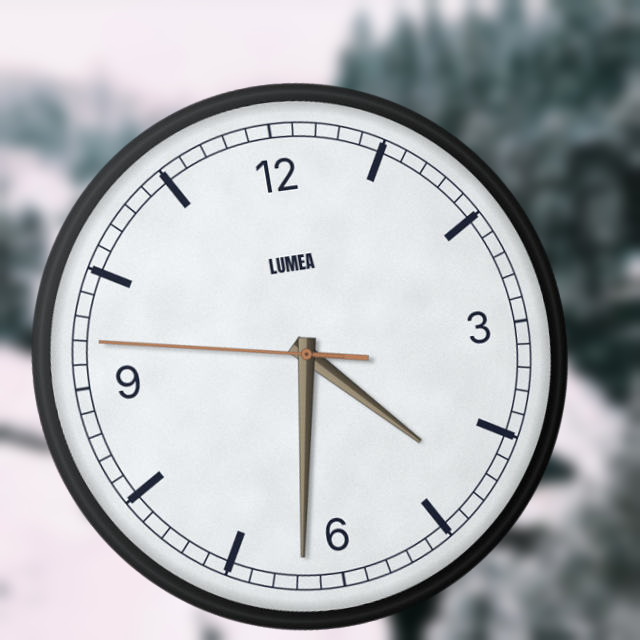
4:31:47
